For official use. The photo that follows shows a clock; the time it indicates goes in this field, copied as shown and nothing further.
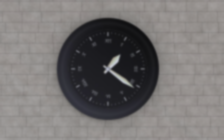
1:21
